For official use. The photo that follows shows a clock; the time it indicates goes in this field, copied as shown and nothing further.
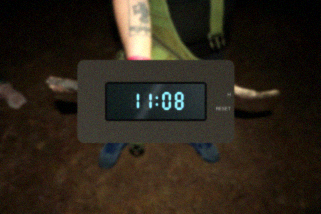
11:08
